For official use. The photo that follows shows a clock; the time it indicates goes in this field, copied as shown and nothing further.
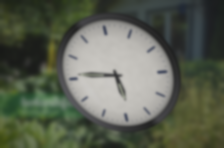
5:46
